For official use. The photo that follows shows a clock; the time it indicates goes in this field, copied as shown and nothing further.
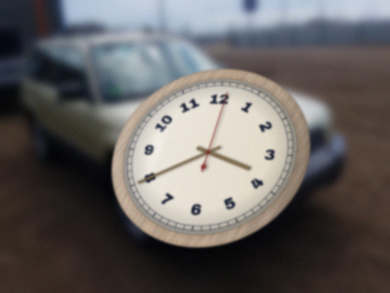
3:40:01
